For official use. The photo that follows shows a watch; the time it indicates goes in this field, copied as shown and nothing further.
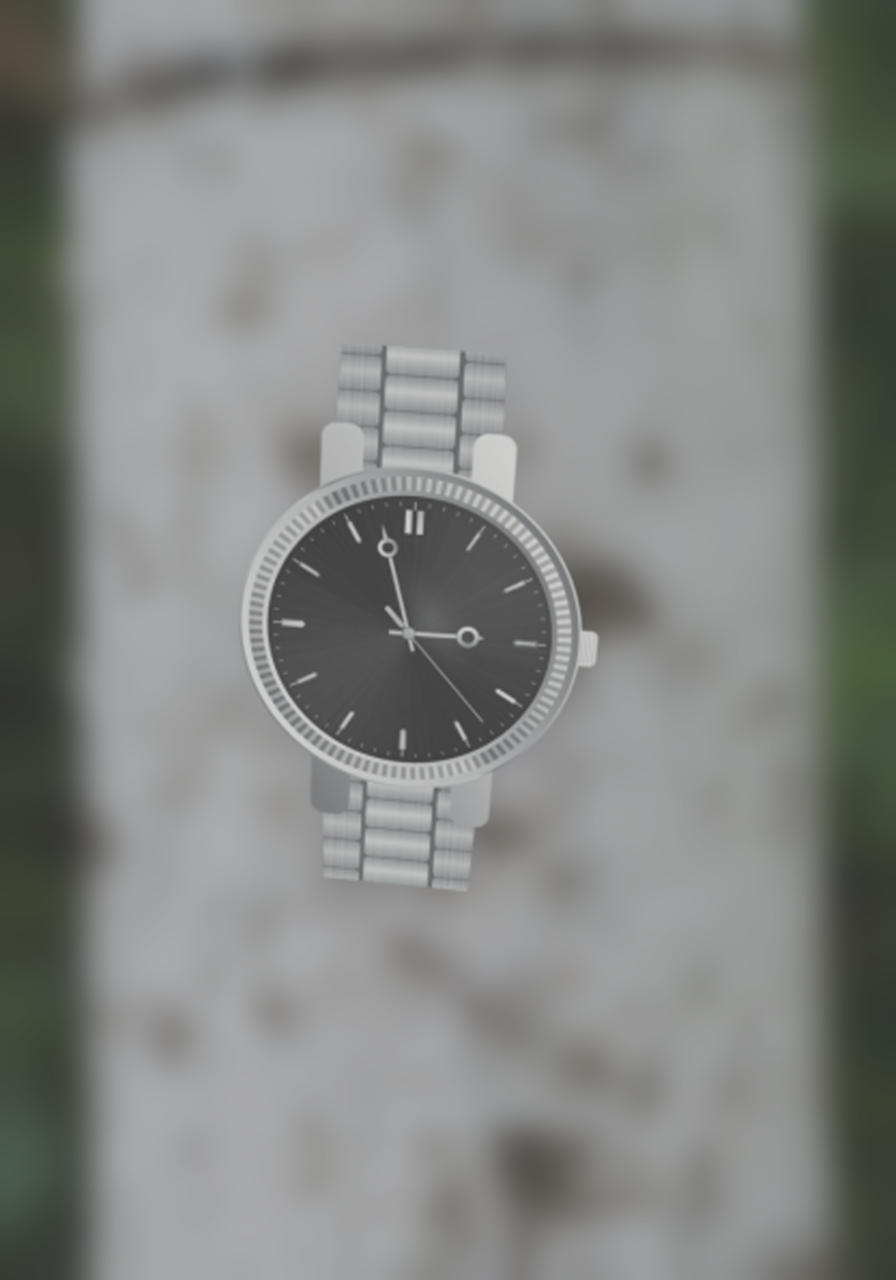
2:57:23
